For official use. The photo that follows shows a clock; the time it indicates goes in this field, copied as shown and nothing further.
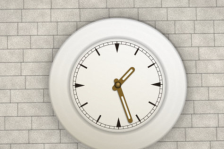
1:27
